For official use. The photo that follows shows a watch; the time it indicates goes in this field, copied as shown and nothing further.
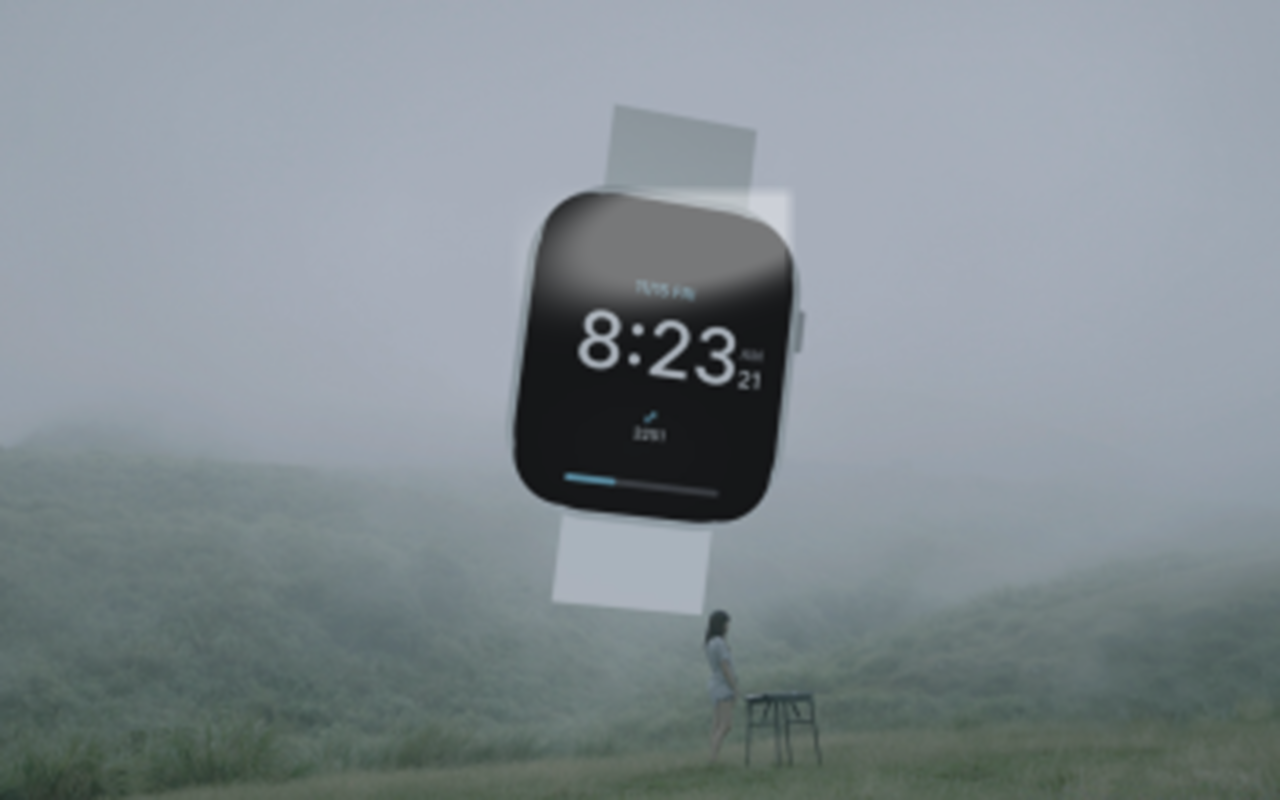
8:23
